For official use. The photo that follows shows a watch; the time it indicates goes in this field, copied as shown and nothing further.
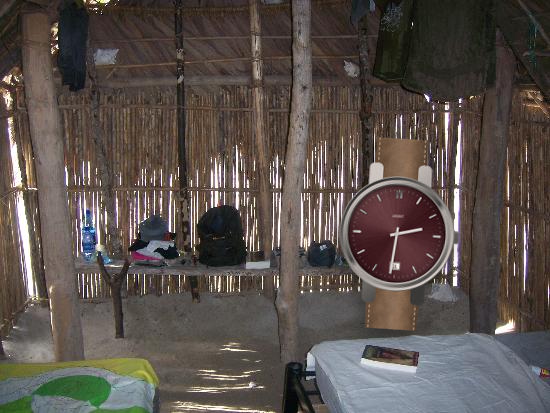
2:31
